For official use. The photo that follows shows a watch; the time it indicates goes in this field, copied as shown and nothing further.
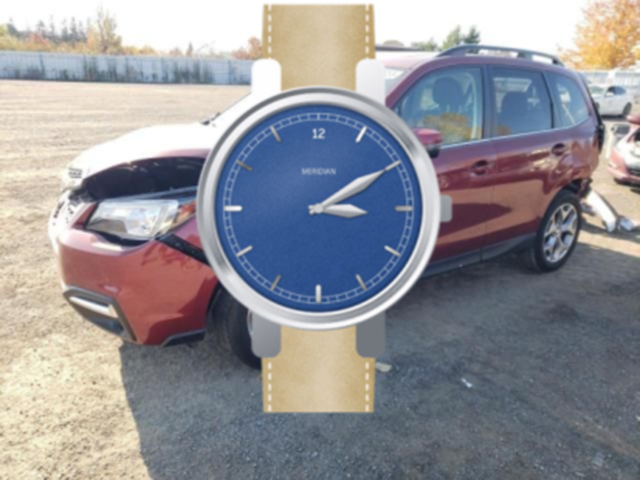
3:10
